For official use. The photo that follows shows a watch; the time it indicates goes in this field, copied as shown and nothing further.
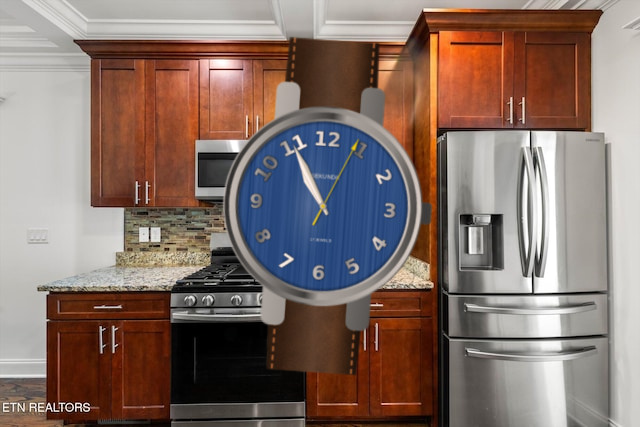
10:55:04
